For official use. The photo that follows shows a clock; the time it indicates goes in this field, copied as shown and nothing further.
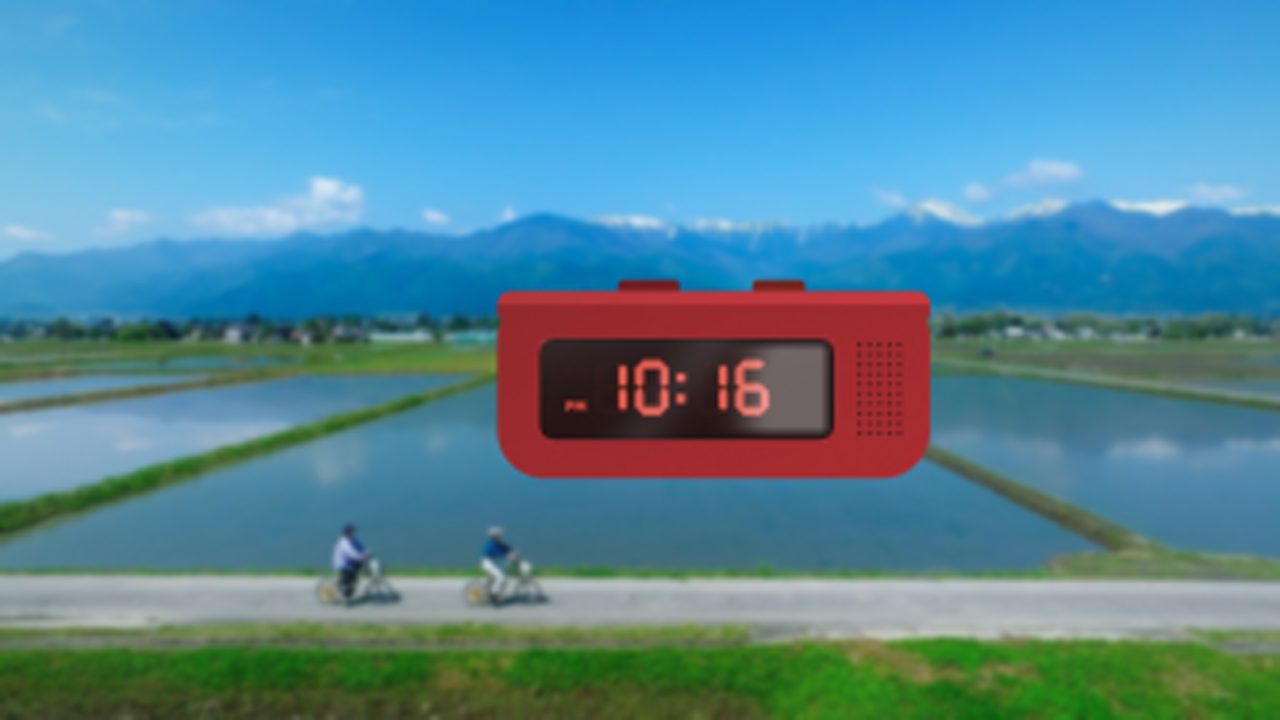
10:16
